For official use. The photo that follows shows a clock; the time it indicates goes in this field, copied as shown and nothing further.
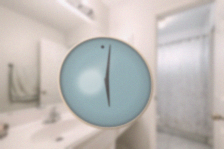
6:02
